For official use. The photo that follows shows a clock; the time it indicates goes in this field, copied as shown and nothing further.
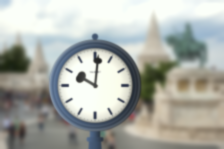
10:01
